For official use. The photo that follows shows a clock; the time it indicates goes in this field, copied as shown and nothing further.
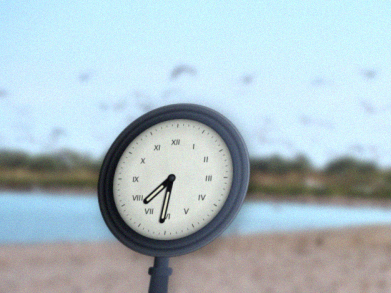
7:31
